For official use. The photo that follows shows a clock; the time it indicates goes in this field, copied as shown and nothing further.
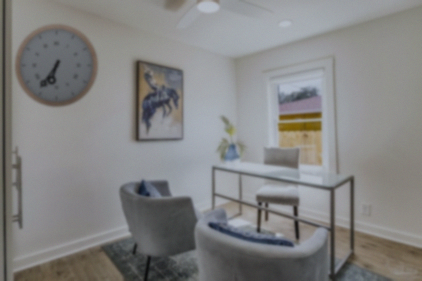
6:36
